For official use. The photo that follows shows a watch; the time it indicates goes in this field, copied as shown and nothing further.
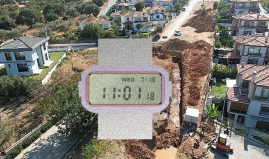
11:01:18
